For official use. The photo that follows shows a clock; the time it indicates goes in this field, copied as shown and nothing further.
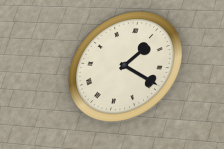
1:19
